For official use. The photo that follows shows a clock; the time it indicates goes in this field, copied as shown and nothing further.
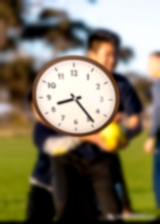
8:24
